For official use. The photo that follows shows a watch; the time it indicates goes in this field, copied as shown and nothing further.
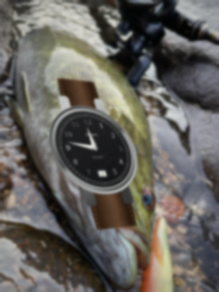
11:47
